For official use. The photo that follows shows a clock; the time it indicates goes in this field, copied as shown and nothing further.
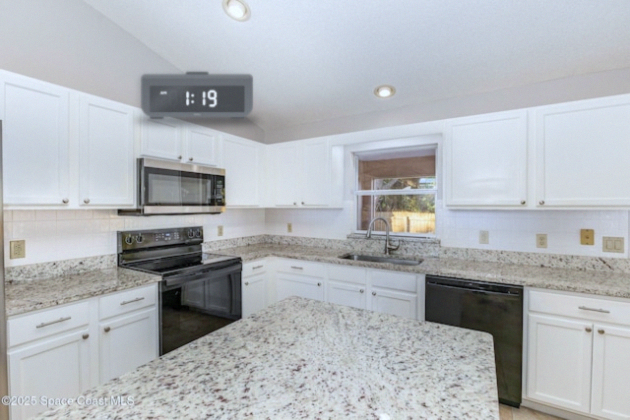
1:19
